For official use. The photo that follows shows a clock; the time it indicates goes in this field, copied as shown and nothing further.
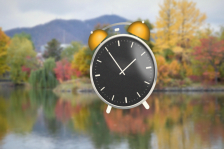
1:55
